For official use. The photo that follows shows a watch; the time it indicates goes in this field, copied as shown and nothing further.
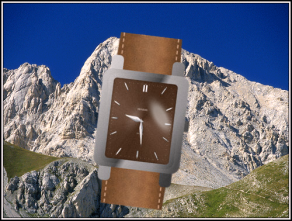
9:29
